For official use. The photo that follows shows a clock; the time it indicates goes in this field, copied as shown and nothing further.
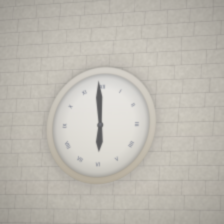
5:59
